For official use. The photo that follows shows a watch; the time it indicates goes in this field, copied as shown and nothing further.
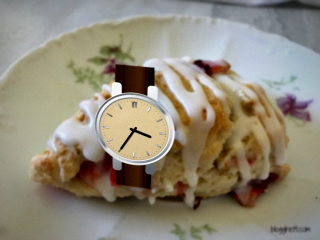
3:35
